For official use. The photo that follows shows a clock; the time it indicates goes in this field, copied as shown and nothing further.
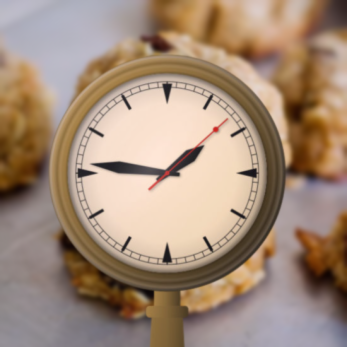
1:46:08
